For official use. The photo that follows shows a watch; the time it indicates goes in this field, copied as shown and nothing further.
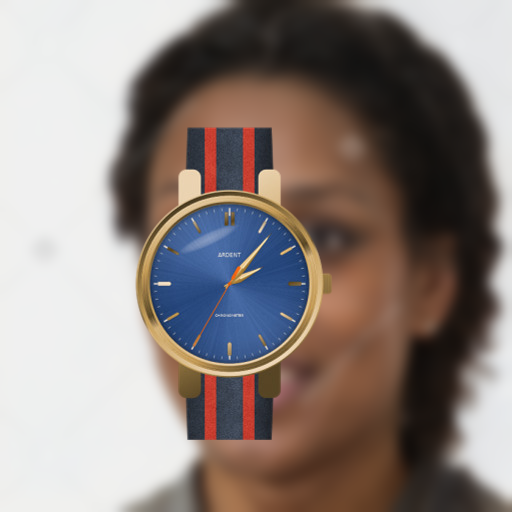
2:06:35
